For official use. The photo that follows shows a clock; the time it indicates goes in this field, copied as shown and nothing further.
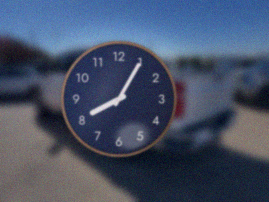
8:05
